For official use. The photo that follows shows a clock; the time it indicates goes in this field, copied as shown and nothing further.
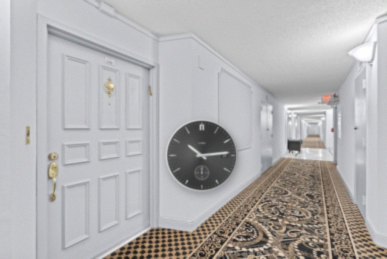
10:14
